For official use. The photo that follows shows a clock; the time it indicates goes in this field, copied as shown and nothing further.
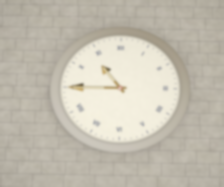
10:45
